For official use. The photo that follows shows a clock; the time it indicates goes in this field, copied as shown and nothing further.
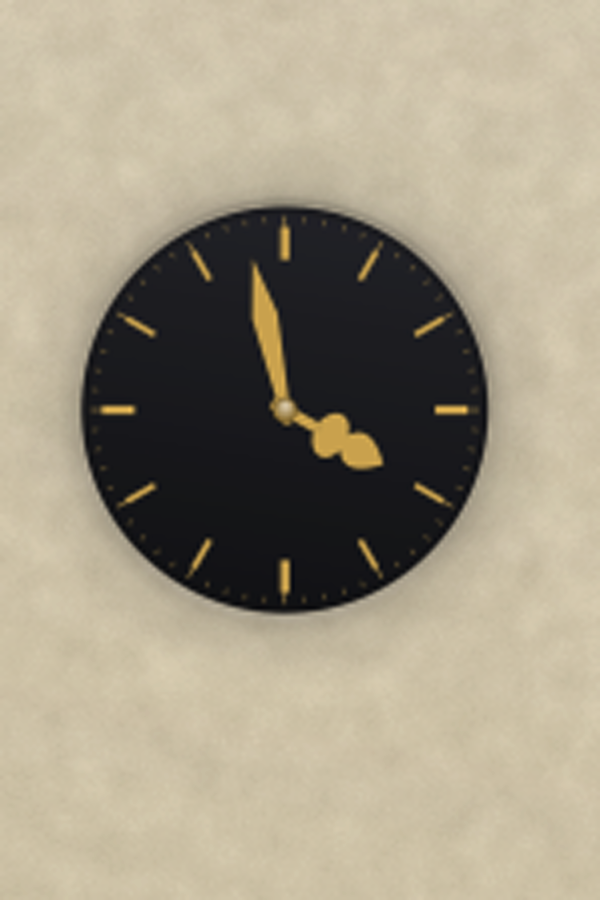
3:58
